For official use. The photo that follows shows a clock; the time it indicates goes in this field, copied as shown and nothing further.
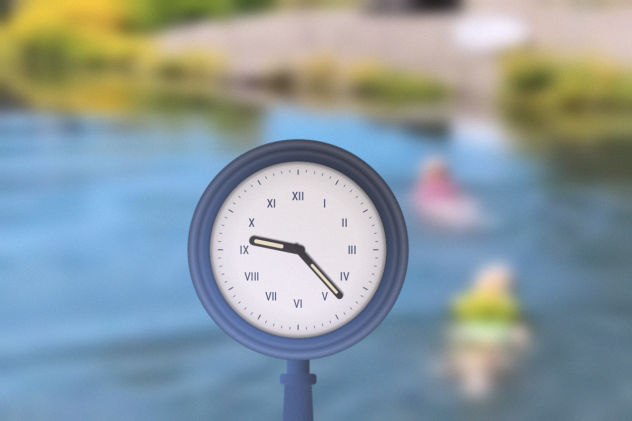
9:23
